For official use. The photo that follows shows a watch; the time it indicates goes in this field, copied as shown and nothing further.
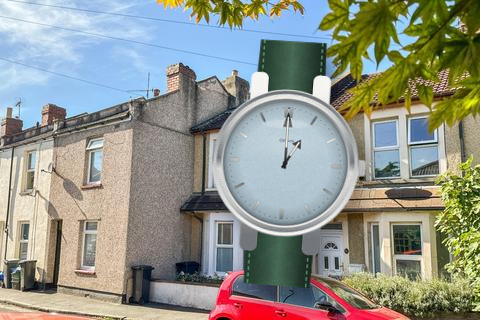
1:00
